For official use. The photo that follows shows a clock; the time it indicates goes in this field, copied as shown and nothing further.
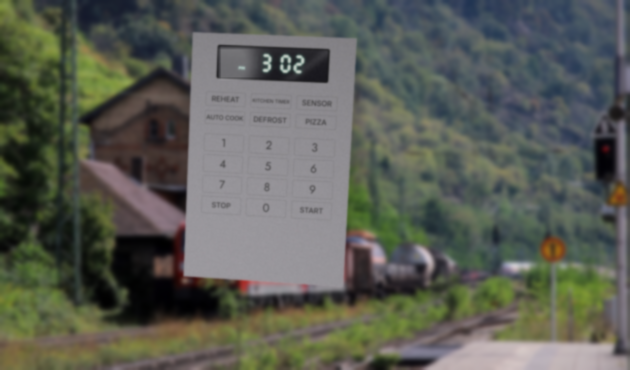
3:02
